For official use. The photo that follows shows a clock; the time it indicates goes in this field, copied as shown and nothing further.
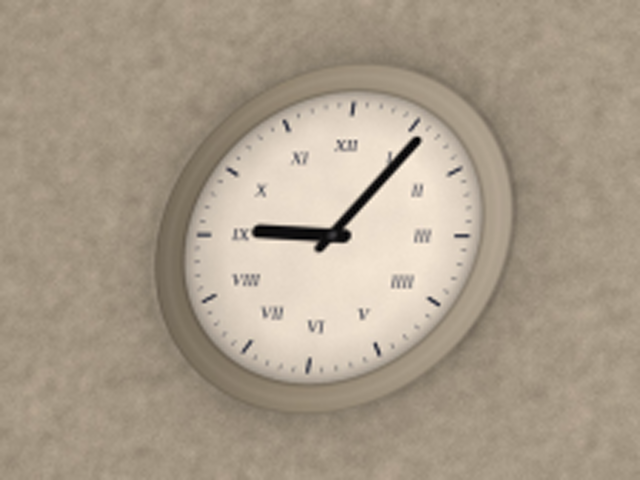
9:06
